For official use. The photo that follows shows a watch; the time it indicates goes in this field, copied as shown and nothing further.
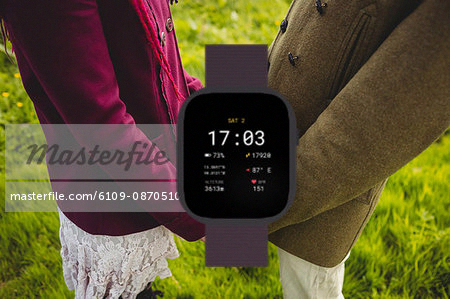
17:03
